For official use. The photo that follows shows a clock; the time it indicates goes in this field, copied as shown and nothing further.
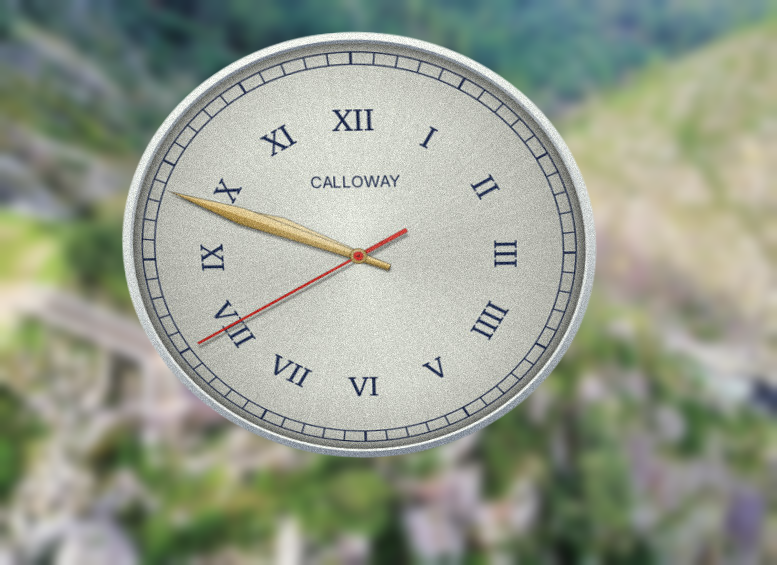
9:48:40
